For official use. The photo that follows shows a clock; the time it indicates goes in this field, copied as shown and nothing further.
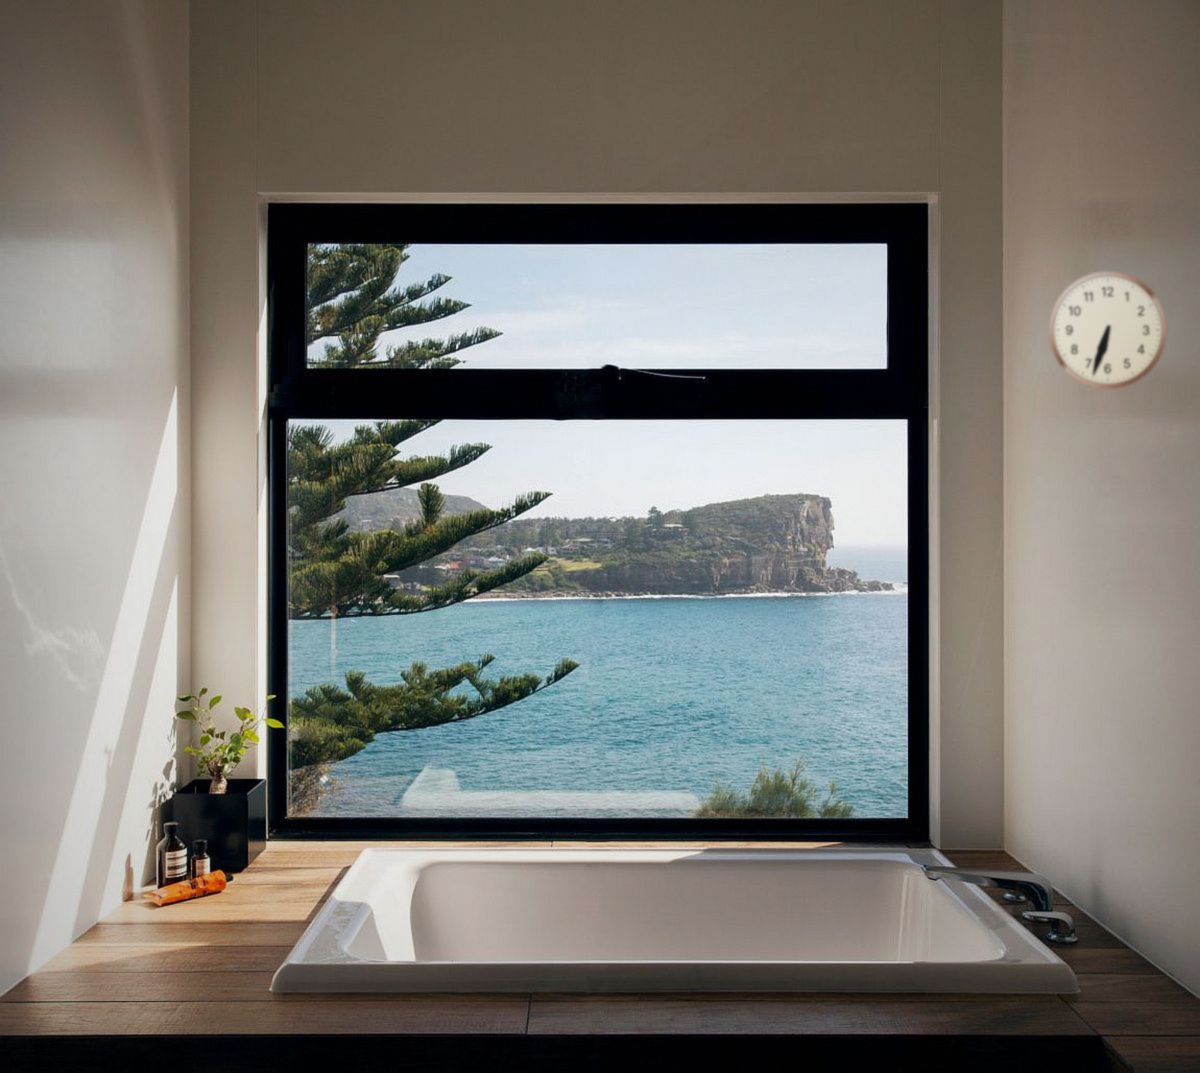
6:33
